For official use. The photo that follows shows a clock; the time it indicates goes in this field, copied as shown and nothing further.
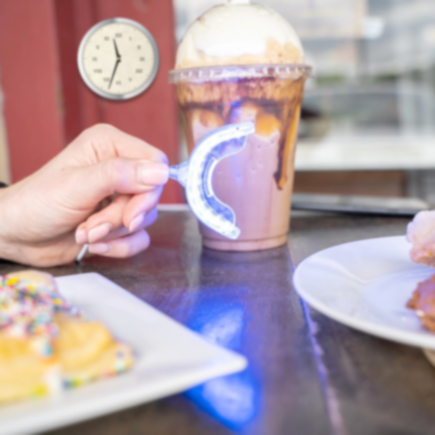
11:33
